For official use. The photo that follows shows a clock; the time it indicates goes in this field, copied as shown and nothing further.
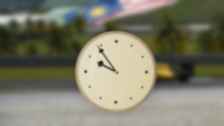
9:54
